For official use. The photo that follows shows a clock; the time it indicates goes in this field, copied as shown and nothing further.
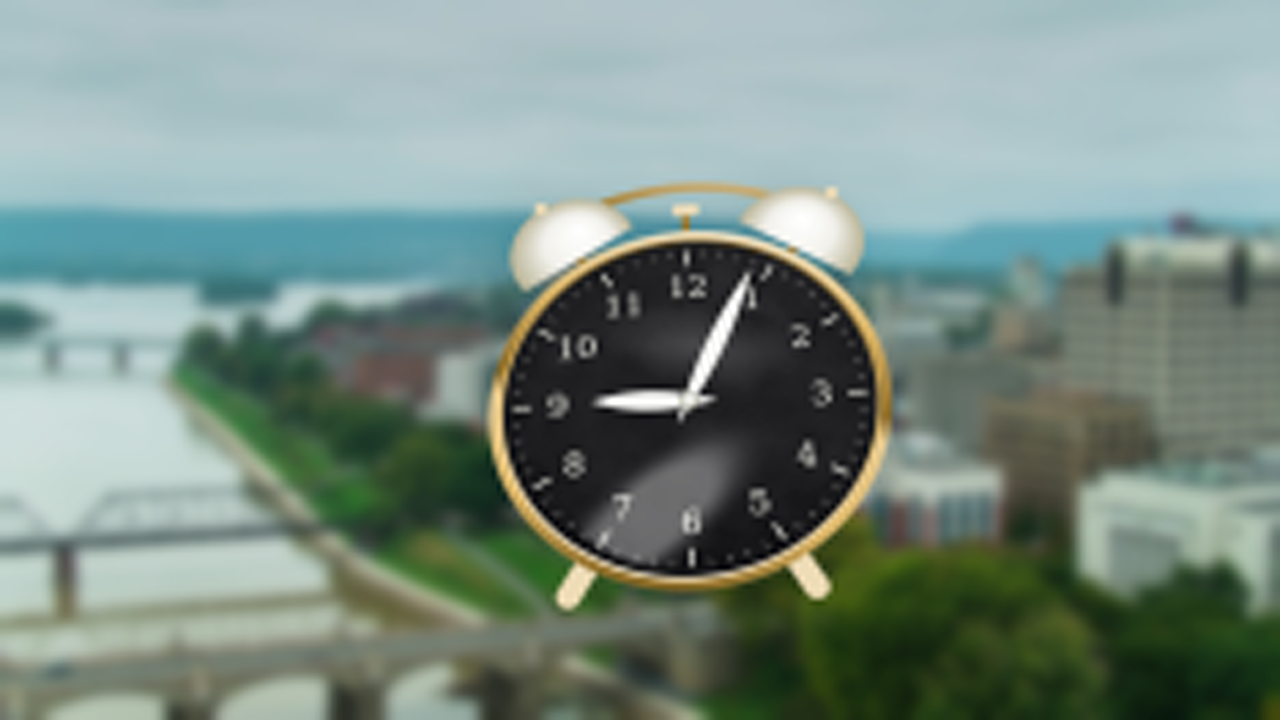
9:04
